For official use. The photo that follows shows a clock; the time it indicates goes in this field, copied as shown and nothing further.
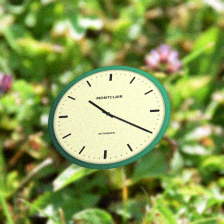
10:20
